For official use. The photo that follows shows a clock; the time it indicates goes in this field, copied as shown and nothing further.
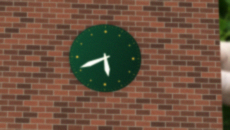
5:41
